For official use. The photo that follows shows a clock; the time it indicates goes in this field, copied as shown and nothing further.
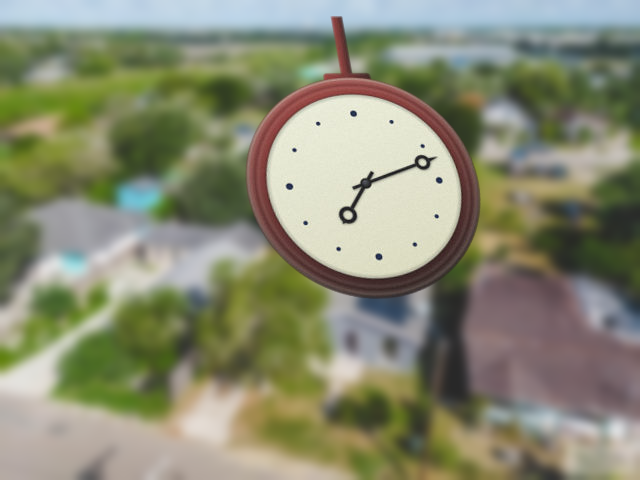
7:12
